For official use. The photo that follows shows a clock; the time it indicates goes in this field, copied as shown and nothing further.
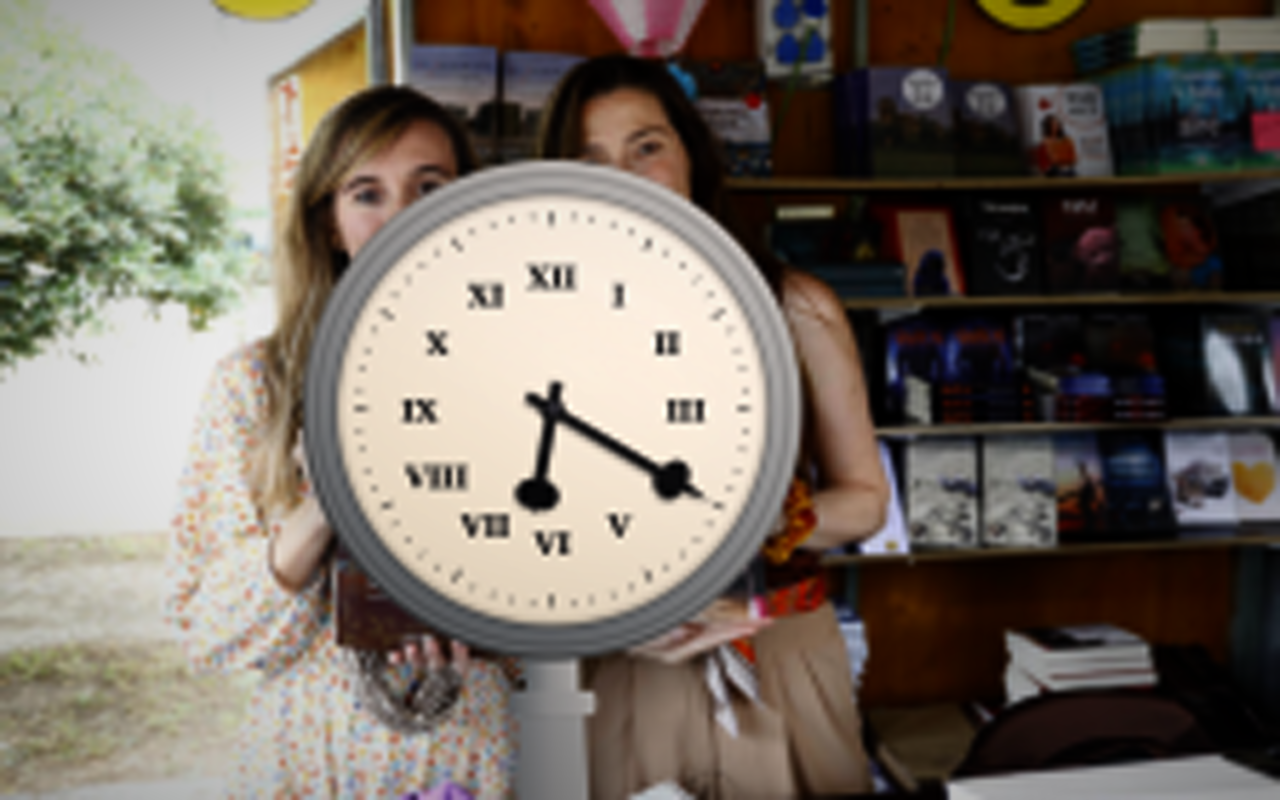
6:20
